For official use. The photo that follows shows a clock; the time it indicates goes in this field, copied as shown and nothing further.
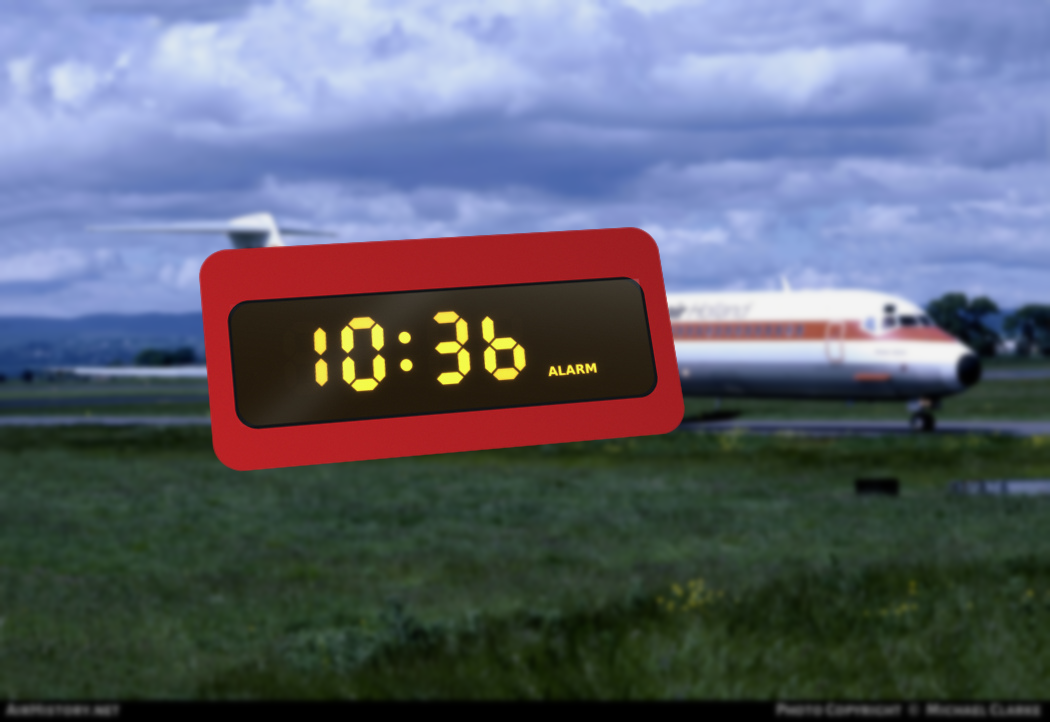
10:36
